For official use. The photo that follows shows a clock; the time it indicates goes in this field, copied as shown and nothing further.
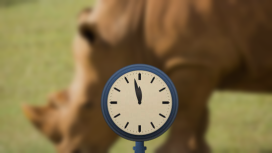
11:58
